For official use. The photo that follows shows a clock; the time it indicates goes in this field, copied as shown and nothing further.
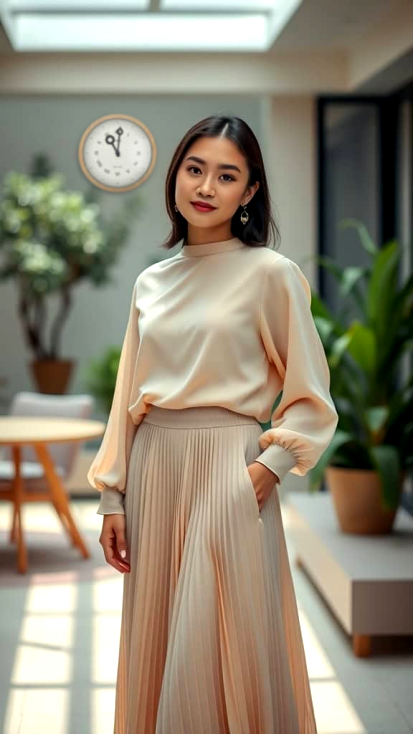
11:01
